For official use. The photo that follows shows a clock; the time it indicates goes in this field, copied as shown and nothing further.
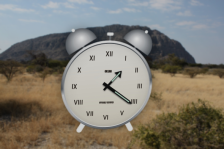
1:21
